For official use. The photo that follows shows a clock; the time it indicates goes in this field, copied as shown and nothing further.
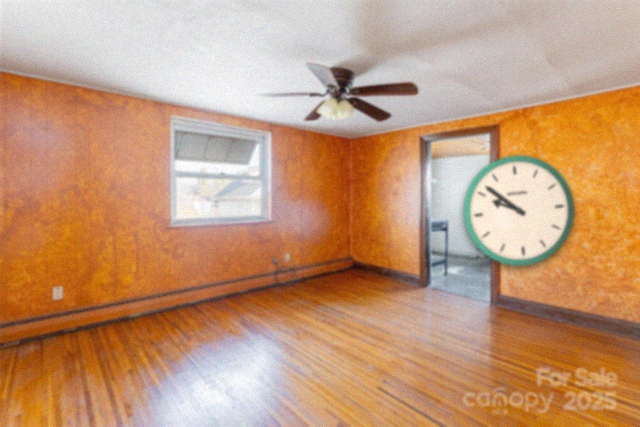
9:52
